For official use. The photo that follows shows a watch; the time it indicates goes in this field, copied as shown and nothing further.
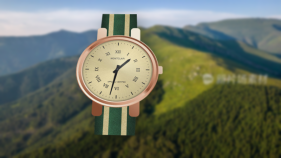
1:32
